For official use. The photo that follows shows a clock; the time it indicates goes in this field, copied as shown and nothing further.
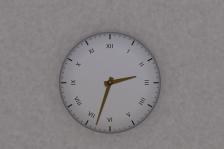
2:33
